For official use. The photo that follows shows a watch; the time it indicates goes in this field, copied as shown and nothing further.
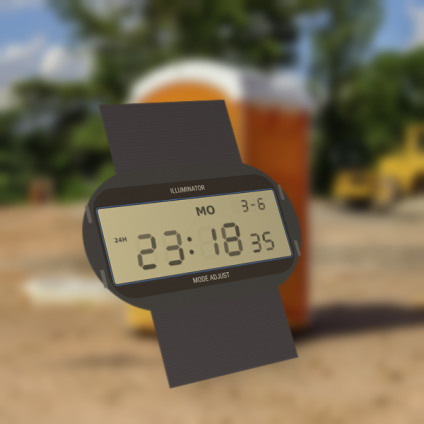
23:18:35
